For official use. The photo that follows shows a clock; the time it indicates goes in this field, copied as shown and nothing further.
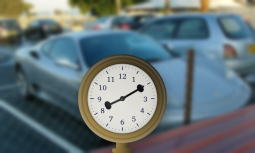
8:10
